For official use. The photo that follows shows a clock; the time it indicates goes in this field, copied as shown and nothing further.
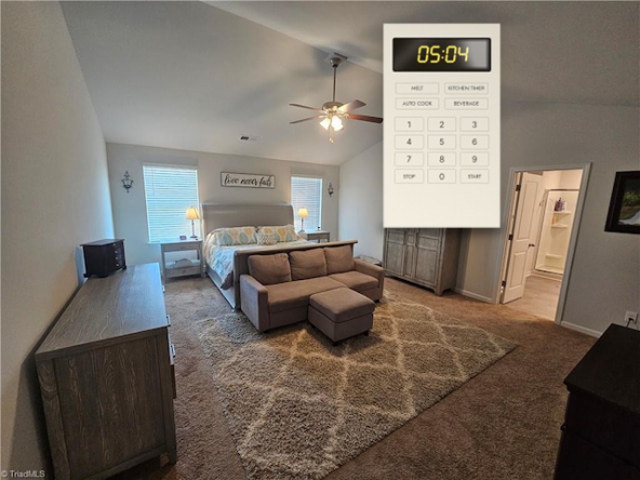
5:04
